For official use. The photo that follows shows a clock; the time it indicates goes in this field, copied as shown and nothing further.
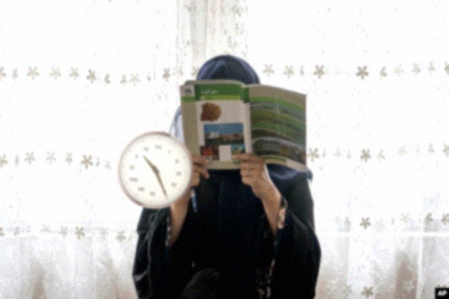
10:25
